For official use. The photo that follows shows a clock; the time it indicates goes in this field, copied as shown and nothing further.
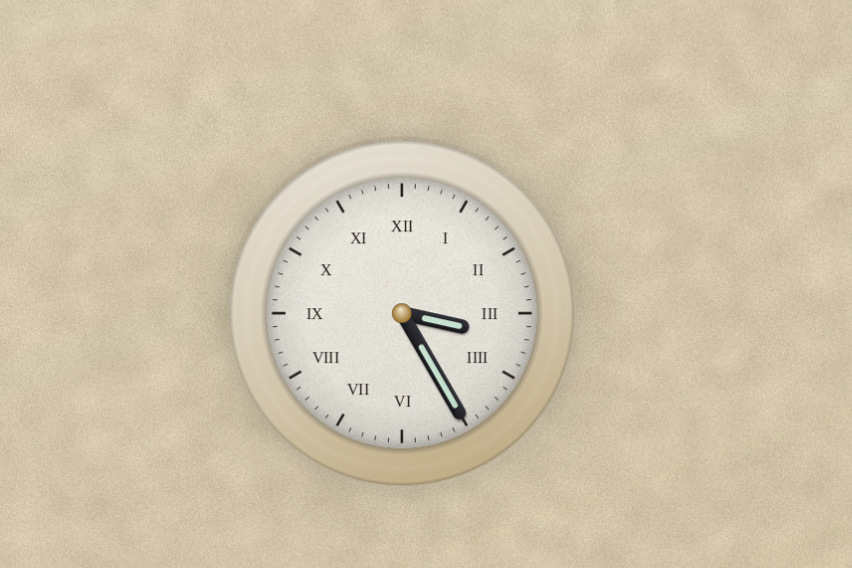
3:25
